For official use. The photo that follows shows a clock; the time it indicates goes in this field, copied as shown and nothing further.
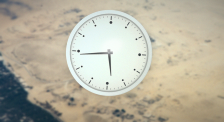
5:44
